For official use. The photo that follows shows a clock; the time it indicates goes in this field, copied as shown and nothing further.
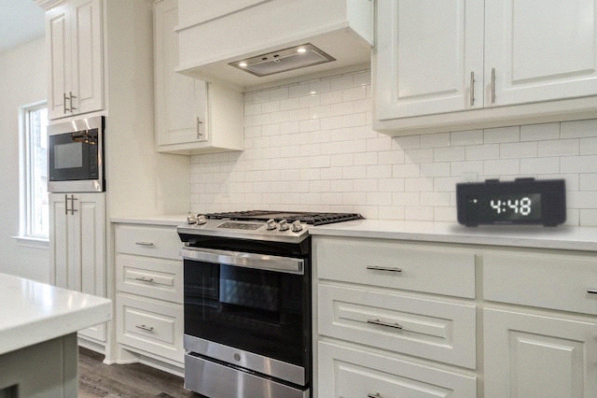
4:48
